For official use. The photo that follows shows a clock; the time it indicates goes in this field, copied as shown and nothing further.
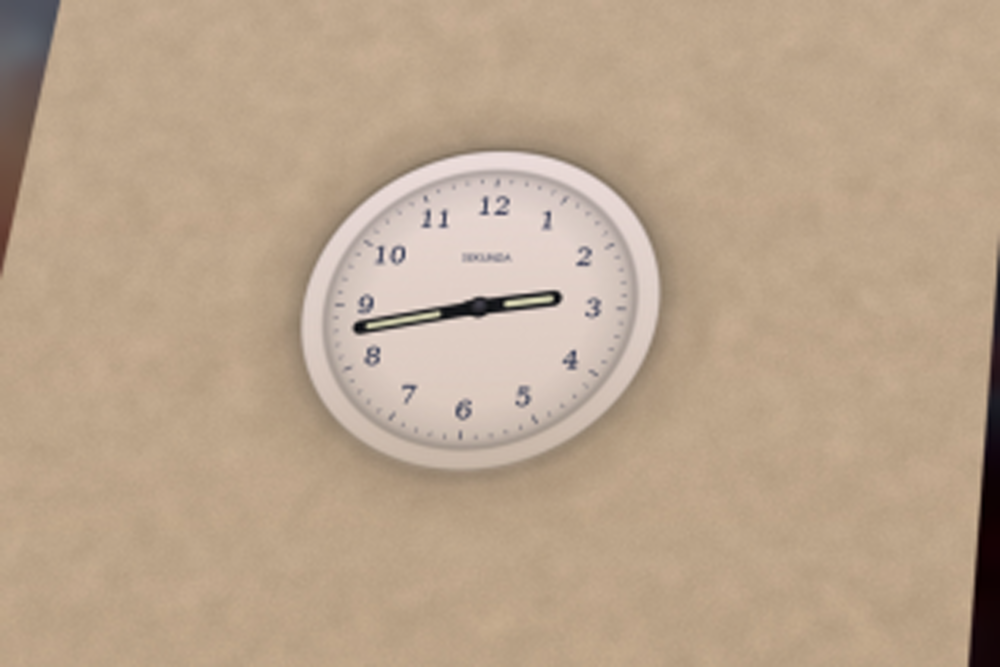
2:43
